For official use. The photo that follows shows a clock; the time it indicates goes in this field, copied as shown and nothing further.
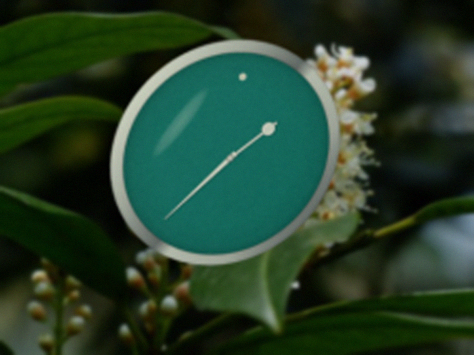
1:37
